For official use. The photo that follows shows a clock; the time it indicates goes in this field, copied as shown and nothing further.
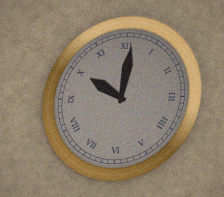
10:01
